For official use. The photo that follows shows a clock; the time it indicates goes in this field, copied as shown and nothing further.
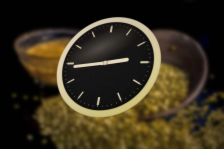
2:44
